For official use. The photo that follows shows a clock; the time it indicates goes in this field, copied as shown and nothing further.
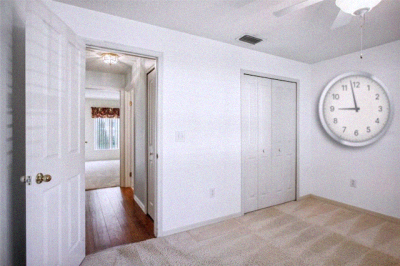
8:58
